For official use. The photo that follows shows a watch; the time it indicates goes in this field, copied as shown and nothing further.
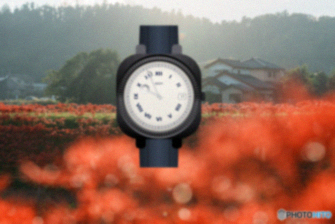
9:56
